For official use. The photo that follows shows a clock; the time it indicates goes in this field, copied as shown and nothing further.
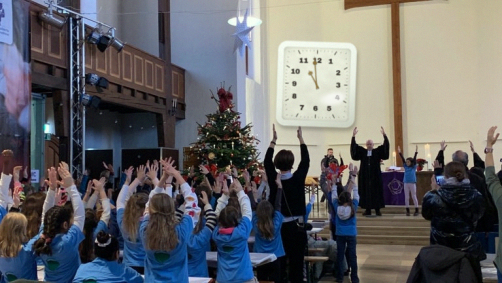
10:59
